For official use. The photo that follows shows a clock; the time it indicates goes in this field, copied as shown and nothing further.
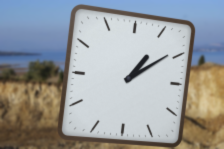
1:09
